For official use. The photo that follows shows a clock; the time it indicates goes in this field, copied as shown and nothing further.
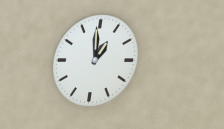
12:59
